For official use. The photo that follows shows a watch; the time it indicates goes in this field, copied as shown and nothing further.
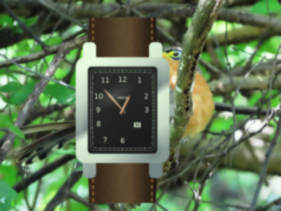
12:53
